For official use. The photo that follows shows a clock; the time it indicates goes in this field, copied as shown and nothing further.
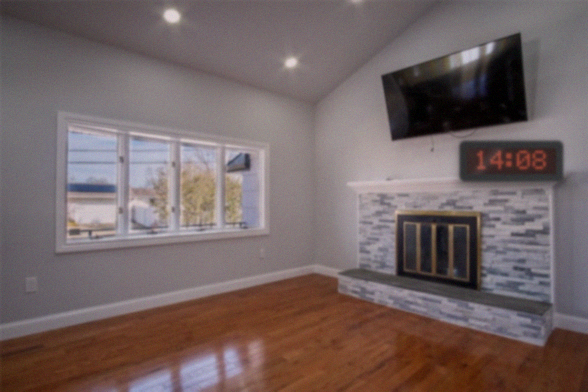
14:08
